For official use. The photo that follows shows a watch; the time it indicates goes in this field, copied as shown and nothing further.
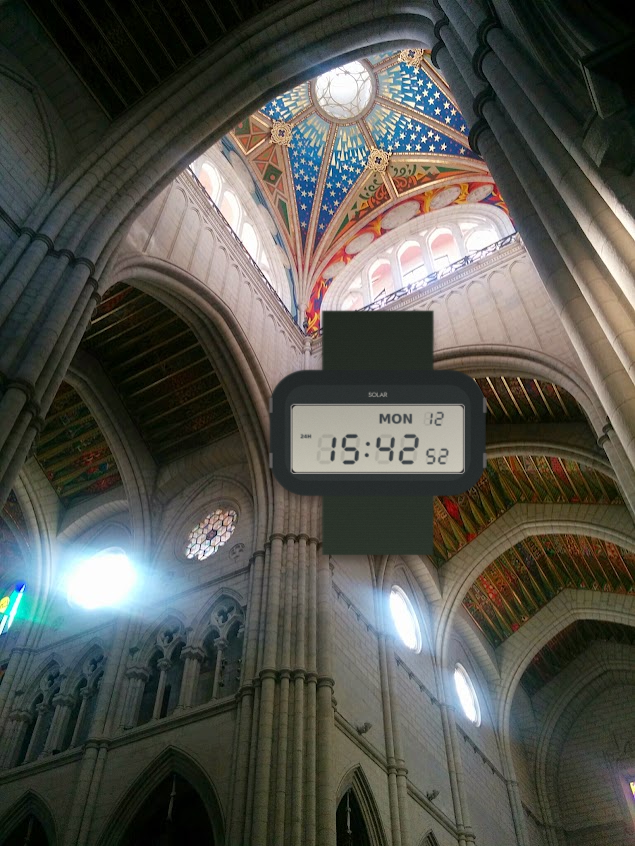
15:42:52
